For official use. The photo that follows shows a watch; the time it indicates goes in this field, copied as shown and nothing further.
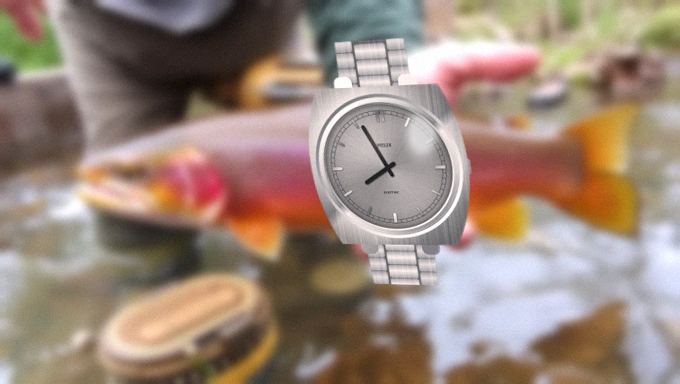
7:56
